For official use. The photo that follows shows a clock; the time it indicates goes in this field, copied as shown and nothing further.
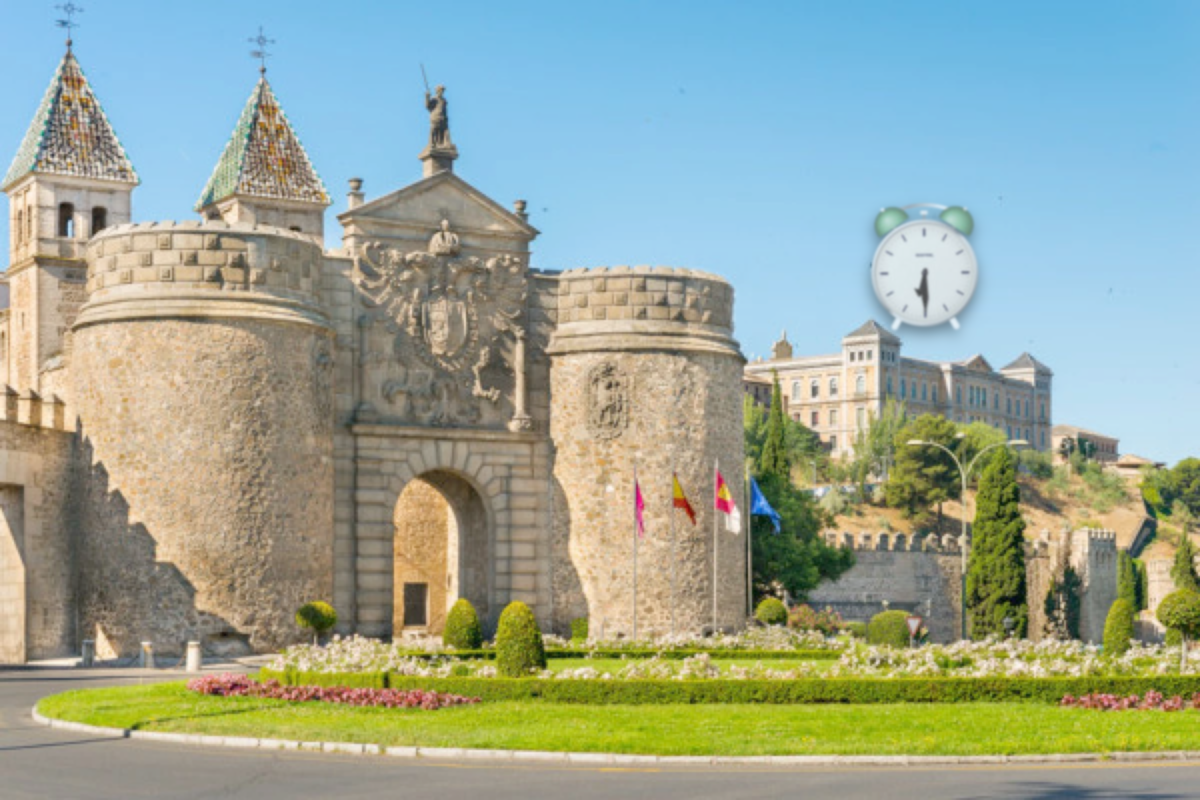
6:30
